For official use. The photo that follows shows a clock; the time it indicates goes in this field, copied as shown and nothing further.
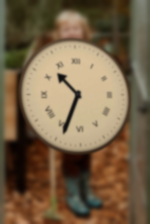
10:34
